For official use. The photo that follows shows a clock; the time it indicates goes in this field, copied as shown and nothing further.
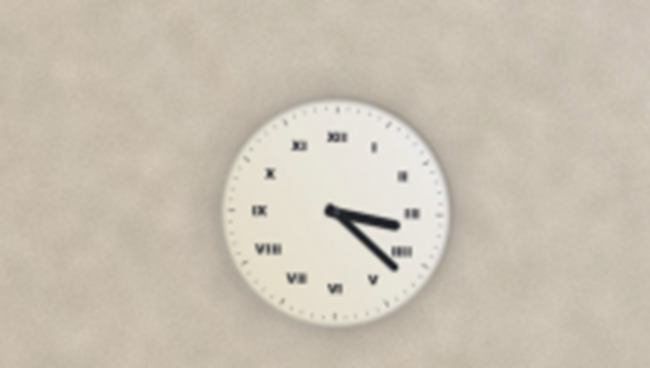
3:22
